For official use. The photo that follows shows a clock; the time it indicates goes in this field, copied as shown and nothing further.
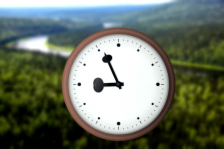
8:56
